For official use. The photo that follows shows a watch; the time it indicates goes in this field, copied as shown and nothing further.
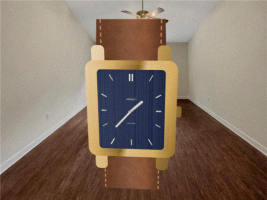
1:37
